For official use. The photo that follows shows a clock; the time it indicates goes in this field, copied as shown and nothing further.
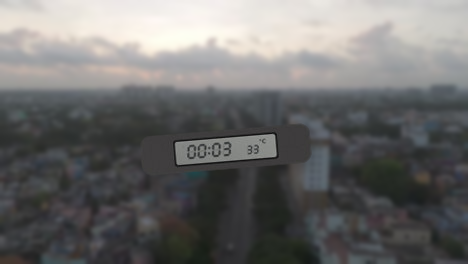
0:03
